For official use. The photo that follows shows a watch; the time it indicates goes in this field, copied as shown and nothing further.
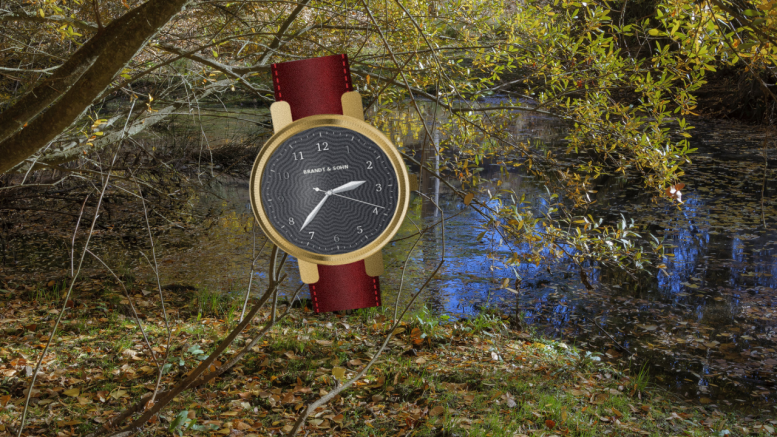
2:37:19
